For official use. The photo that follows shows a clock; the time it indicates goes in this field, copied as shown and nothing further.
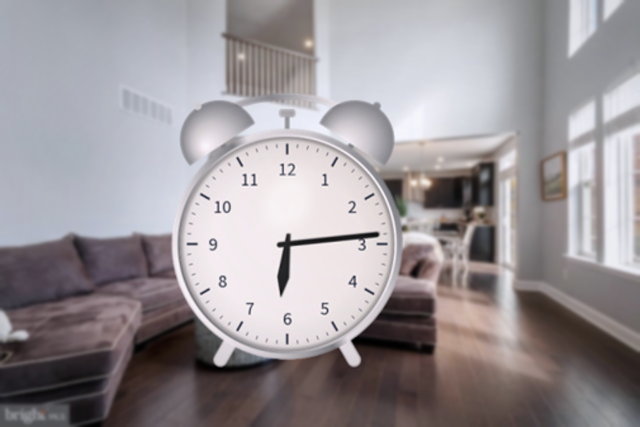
6:14
